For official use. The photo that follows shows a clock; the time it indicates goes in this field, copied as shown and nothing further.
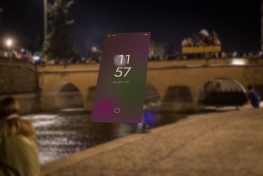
11:57
